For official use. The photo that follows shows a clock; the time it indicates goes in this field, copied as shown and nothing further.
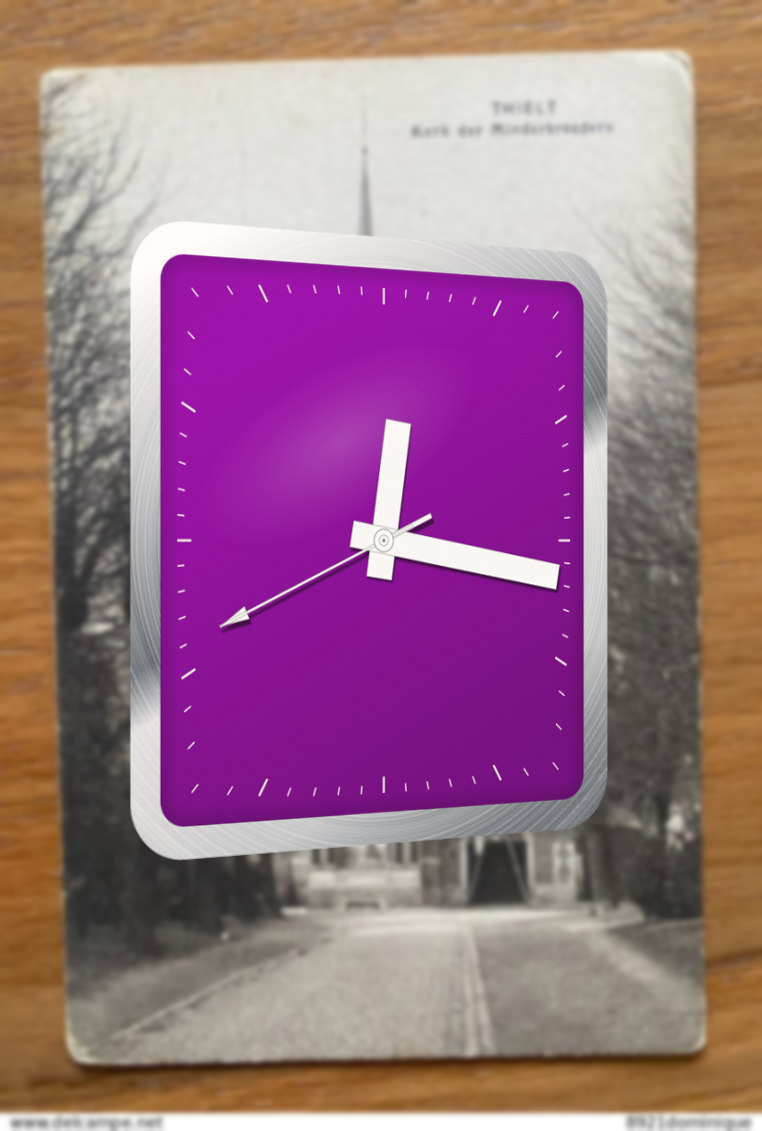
12:16:41
